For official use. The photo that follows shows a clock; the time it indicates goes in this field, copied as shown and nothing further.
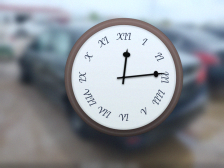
12:14
